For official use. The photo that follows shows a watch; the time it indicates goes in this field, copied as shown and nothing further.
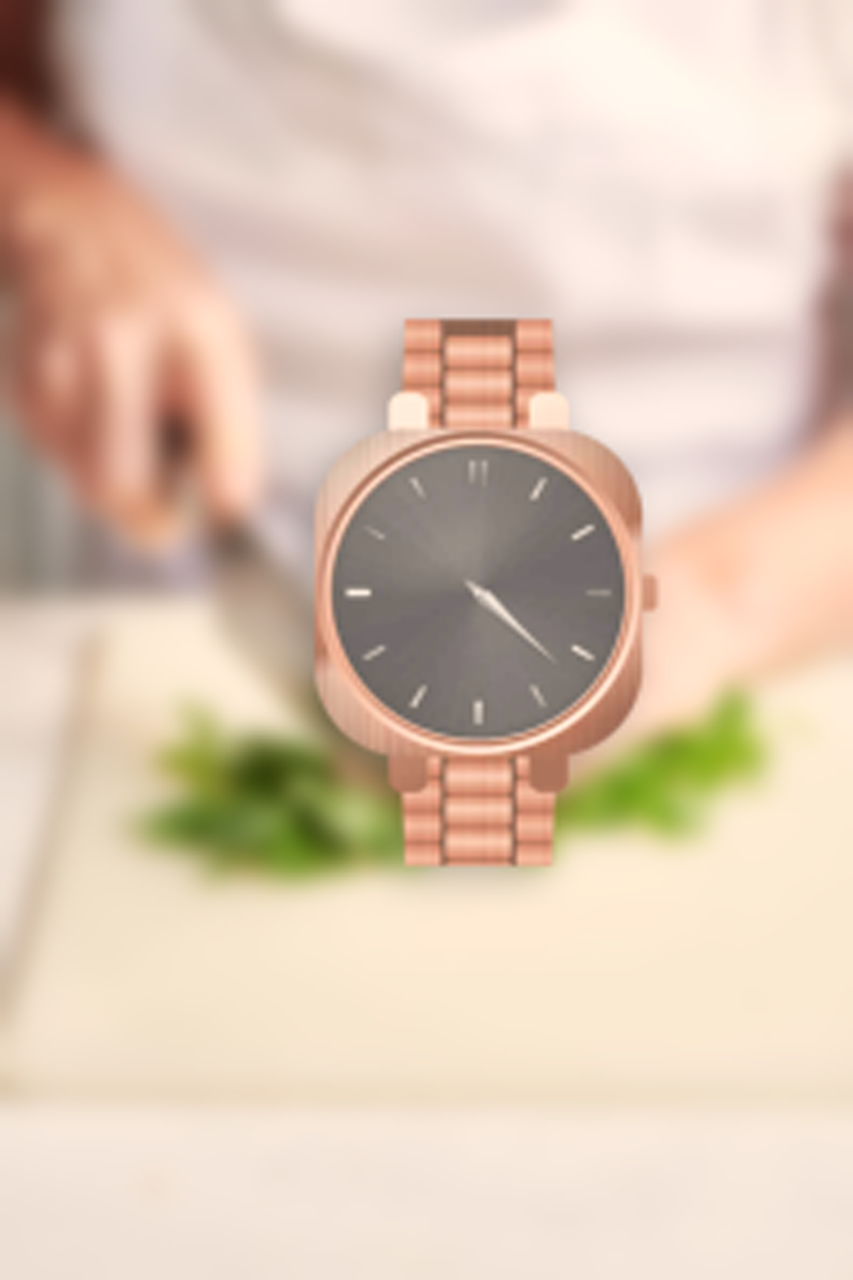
4:22
